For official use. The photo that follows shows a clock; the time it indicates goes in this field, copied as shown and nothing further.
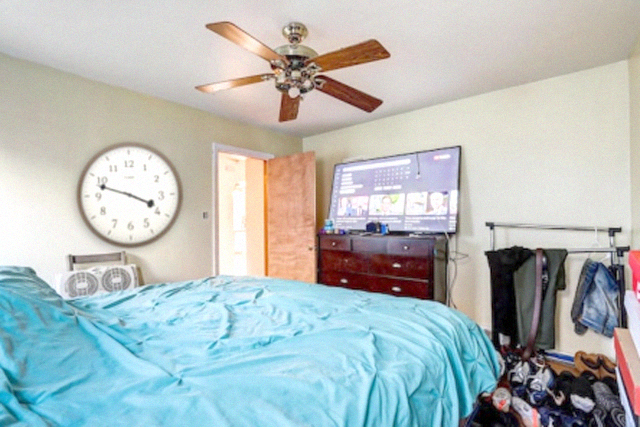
3:48
